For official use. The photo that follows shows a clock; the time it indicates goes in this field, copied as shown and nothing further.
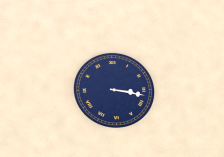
3:17
